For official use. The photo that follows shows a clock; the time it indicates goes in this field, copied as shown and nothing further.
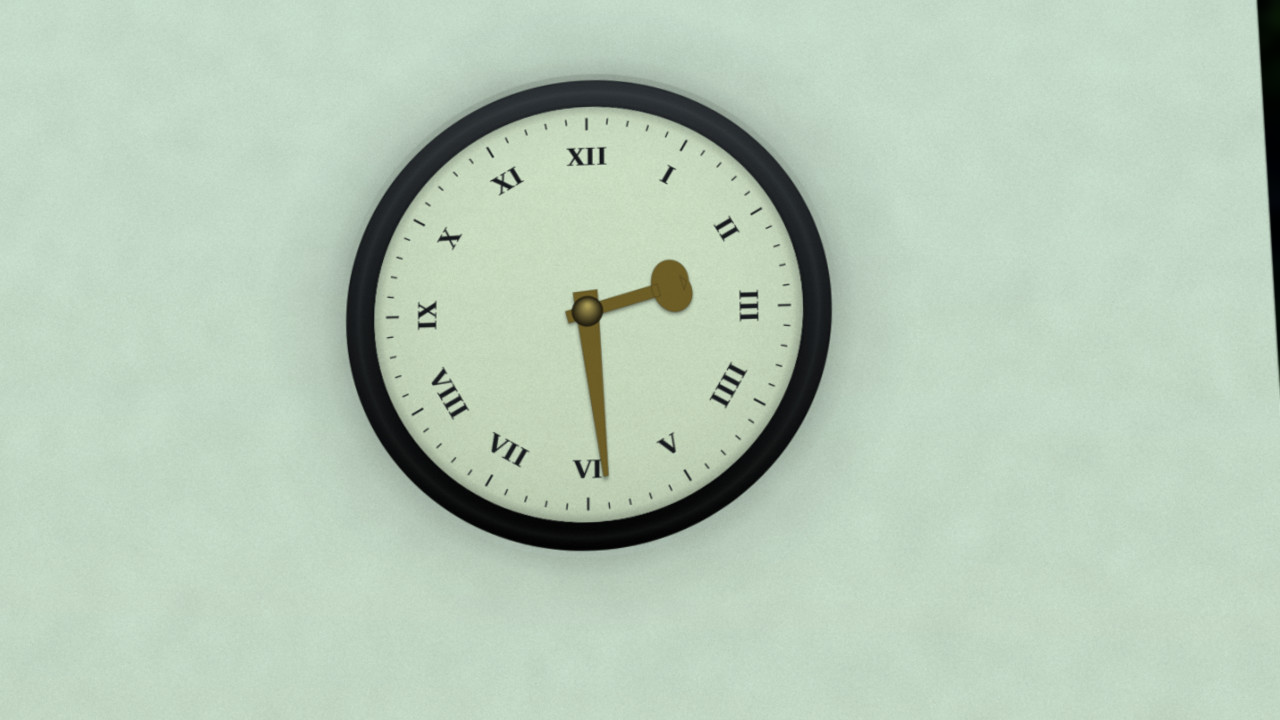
2:29
